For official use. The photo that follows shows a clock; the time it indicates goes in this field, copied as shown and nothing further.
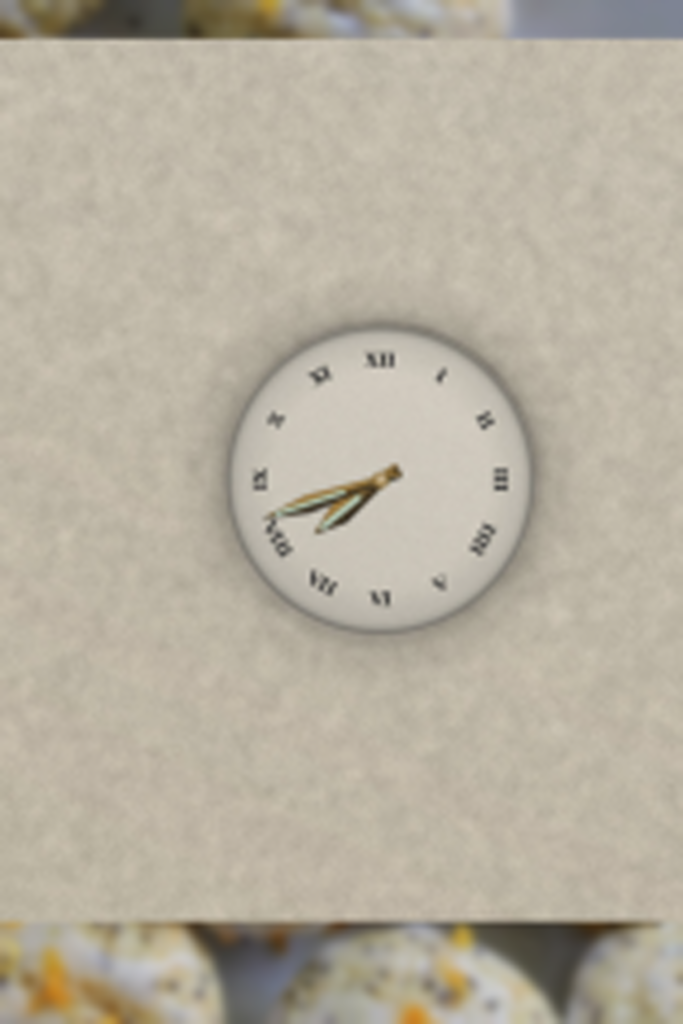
7:42
